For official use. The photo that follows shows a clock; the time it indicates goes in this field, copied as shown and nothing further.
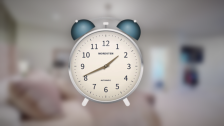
1:41
